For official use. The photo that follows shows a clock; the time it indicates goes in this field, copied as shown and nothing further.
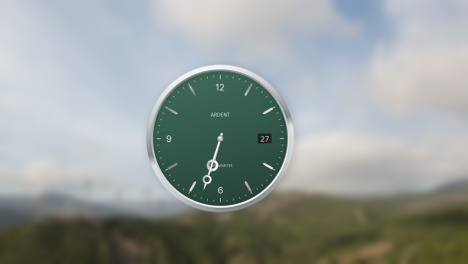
6:33
